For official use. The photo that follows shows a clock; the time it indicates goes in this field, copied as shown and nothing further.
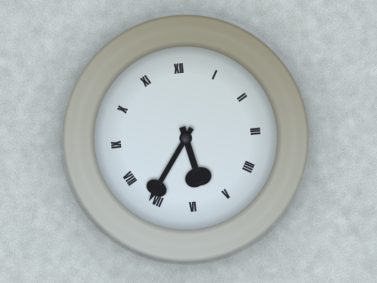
5:36
